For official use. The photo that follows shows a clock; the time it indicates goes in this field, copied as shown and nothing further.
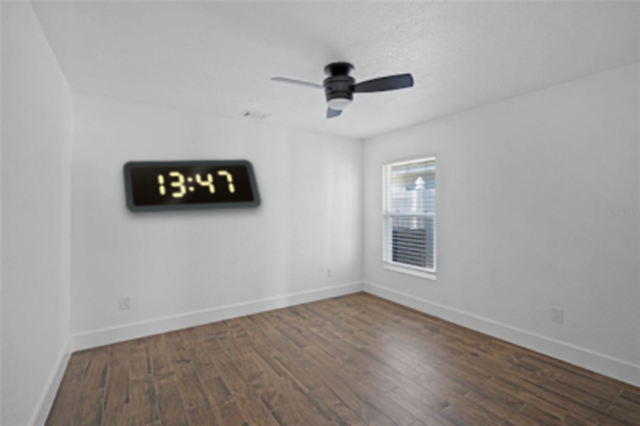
13:47
